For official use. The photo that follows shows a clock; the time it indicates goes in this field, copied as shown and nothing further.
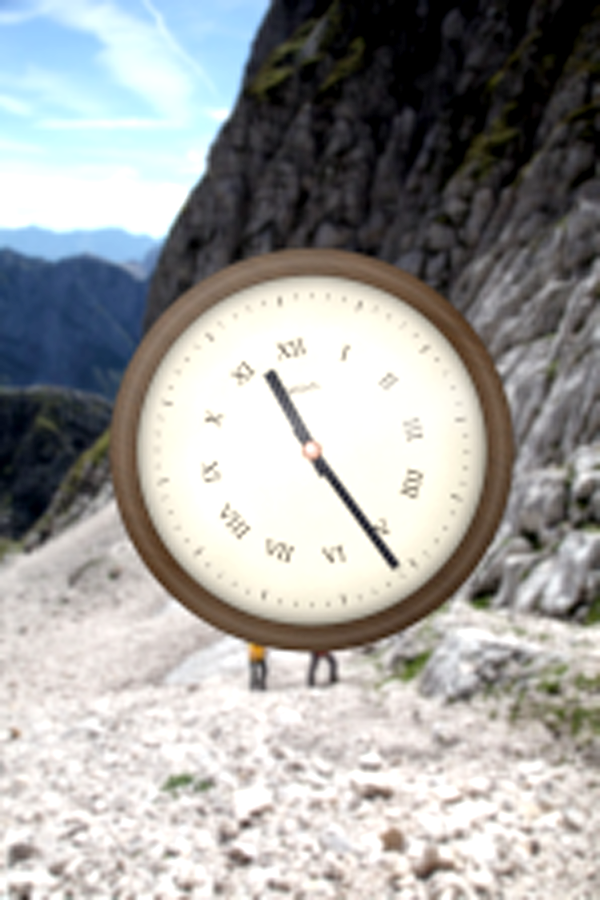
11:26
